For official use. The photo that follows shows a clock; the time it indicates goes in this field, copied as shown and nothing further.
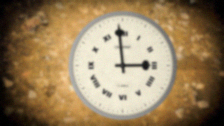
2:59
